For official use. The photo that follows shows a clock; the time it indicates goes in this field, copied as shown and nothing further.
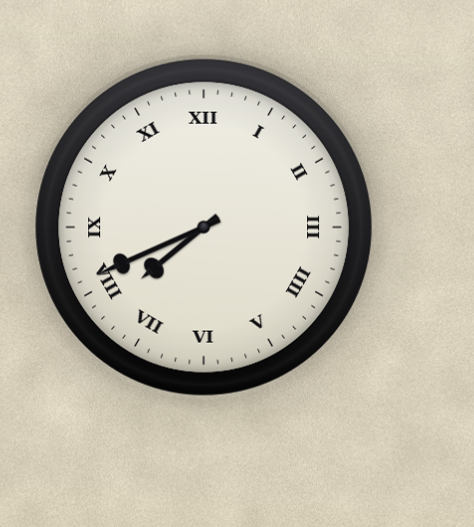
7:41
